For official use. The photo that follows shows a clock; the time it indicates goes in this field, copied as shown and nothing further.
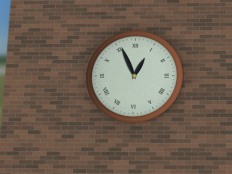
12:56
